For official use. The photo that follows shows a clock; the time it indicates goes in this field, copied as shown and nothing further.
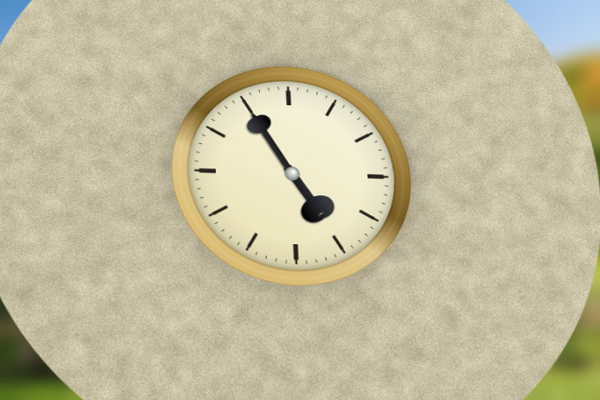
4:55
